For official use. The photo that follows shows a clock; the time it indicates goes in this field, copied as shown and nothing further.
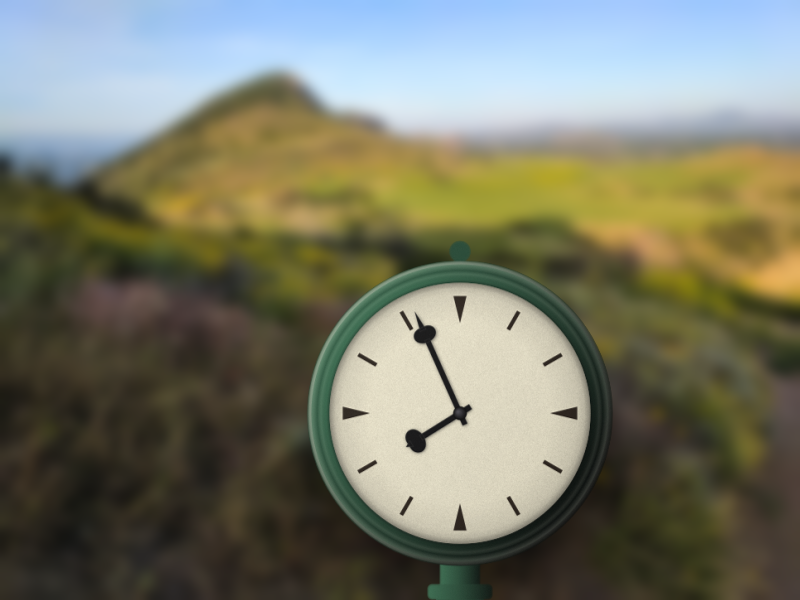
7:56
